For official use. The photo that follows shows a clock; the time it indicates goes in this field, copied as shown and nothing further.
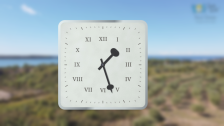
1:27
